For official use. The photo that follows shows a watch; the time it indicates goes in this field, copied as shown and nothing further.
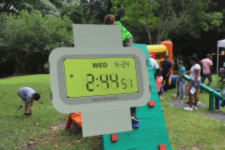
2:44:51
